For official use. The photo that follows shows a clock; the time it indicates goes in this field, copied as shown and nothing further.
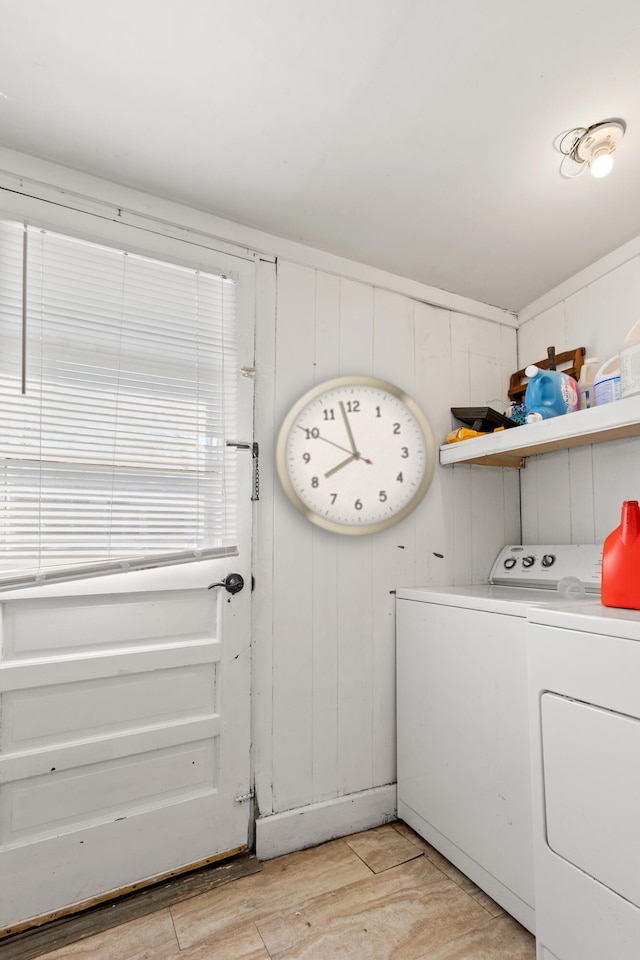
7:57:50
